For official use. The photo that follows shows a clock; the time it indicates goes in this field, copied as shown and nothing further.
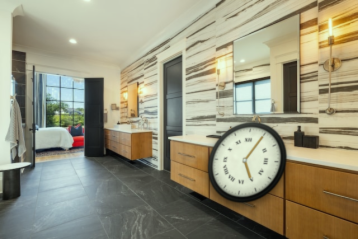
5:05
